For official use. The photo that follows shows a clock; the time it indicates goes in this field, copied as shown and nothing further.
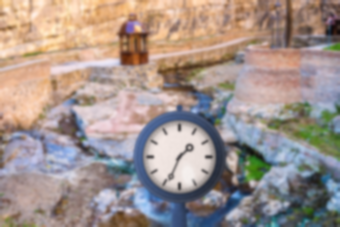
1:34
